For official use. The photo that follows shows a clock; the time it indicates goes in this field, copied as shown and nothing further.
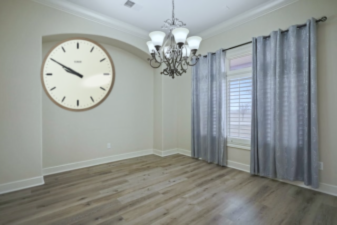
9:50
